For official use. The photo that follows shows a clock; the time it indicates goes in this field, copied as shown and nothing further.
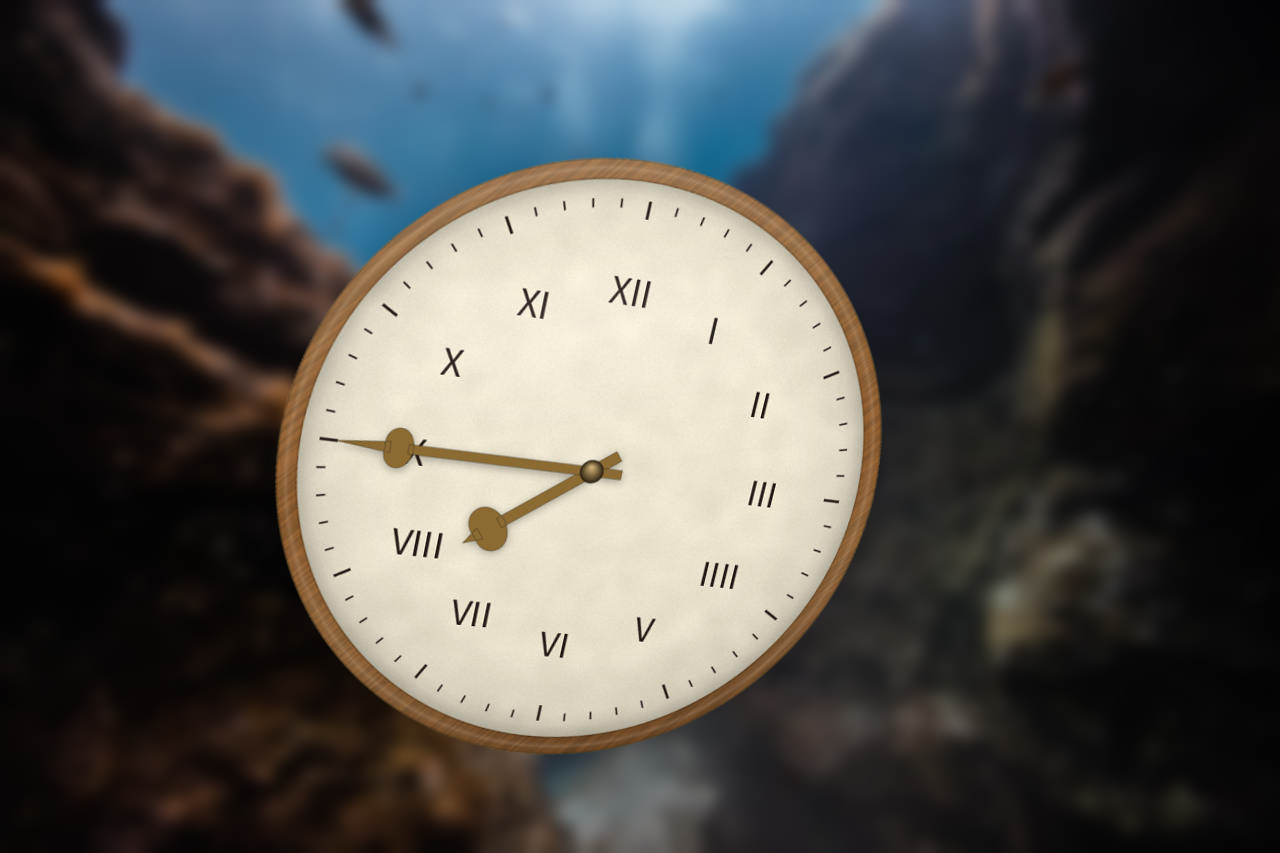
7:45
